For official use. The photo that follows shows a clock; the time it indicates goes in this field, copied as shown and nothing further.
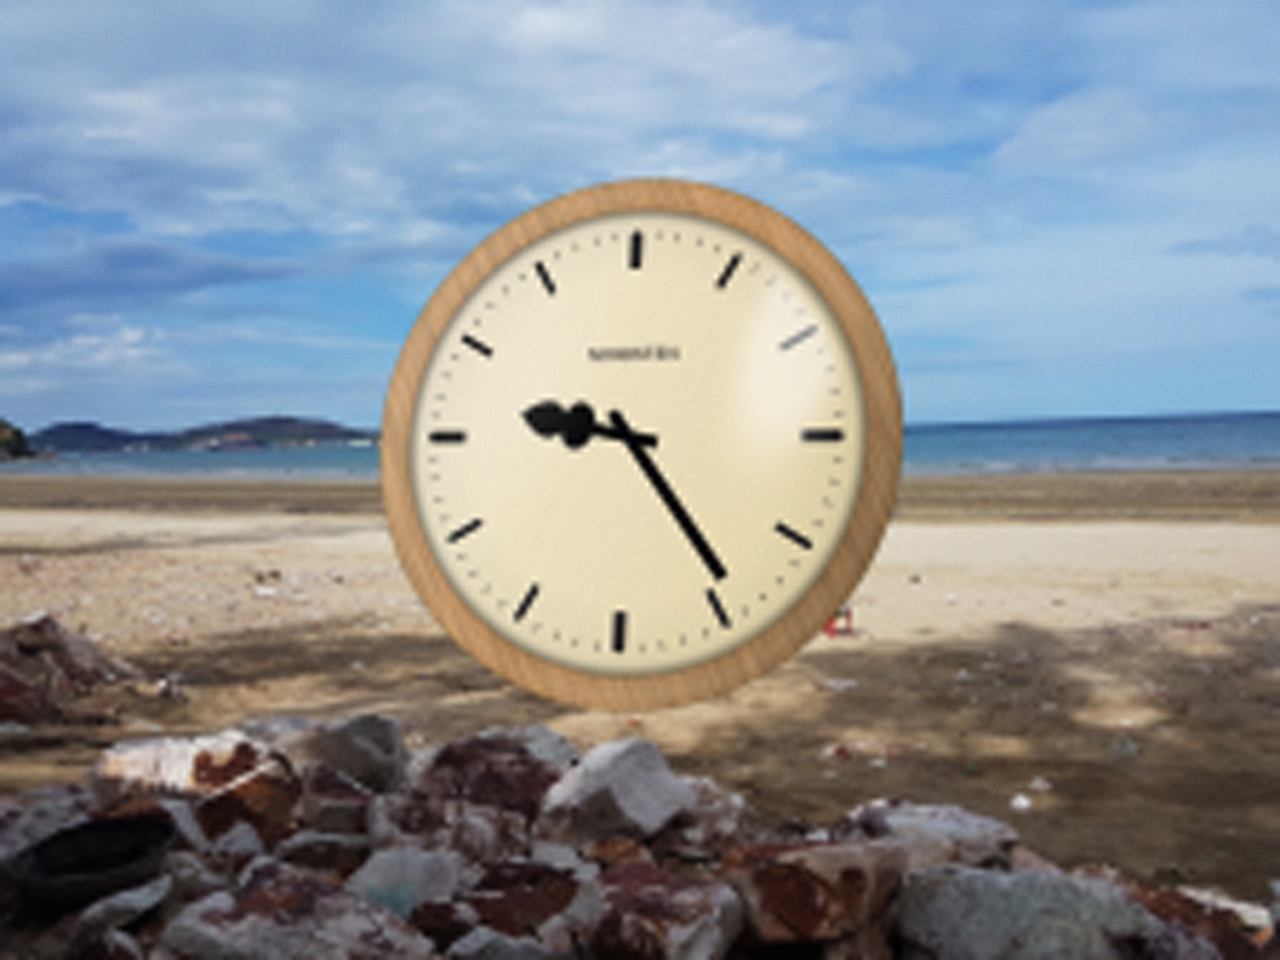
9:24
